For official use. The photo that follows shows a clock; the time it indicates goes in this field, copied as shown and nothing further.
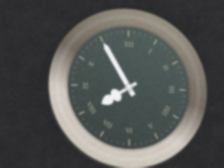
7:55
